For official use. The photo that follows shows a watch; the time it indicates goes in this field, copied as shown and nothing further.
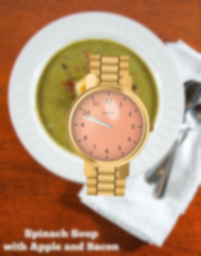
9:48
